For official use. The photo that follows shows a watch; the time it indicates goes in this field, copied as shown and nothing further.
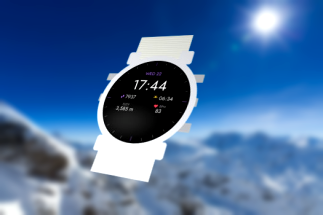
17:44
